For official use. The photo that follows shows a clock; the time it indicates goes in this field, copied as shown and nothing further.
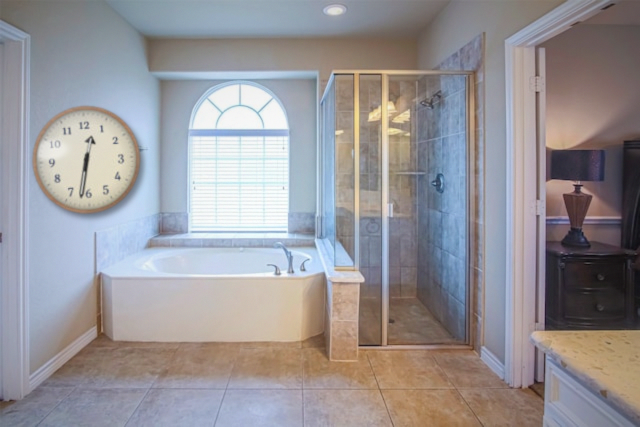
12:32
